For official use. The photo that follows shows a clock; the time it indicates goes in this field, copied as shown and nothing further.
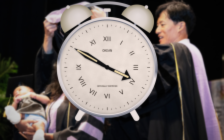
3:50
